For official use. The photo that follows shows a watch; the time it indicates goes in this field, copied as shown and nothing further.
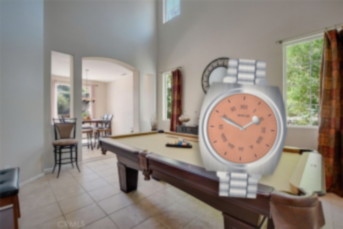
1:49
